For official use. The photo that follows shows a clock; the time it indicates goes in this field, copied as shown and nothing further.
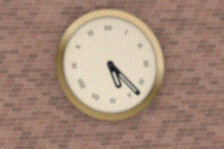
5:23
